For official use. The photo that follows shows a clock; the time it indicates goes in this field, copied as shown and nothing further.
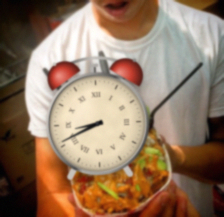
8:41
